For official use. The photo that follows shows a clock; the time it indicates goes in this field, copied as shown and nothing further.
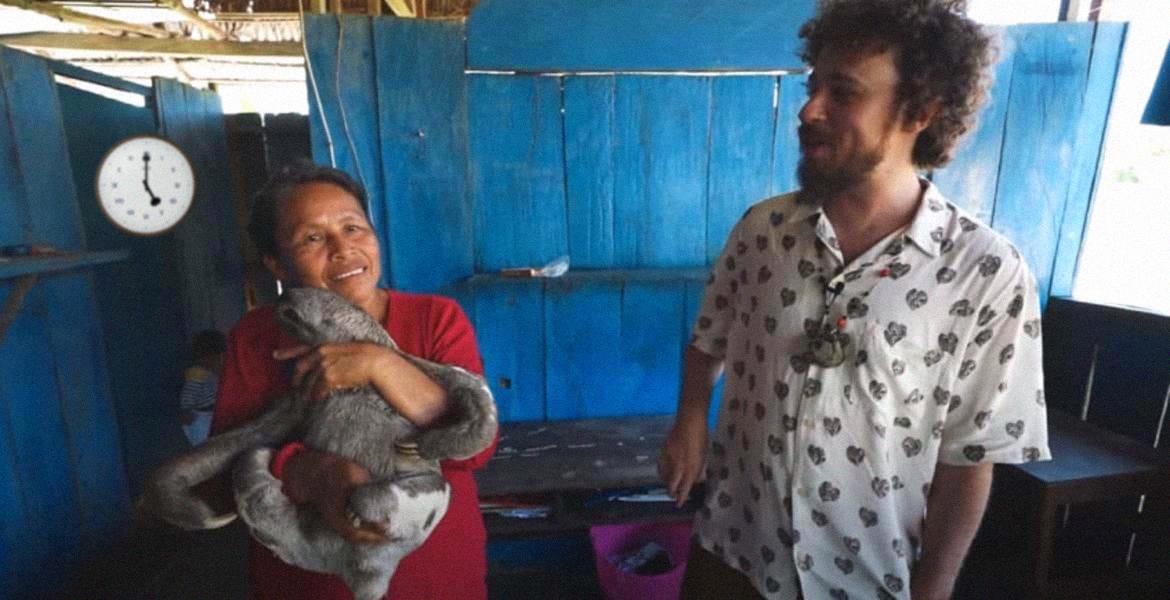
5:00
